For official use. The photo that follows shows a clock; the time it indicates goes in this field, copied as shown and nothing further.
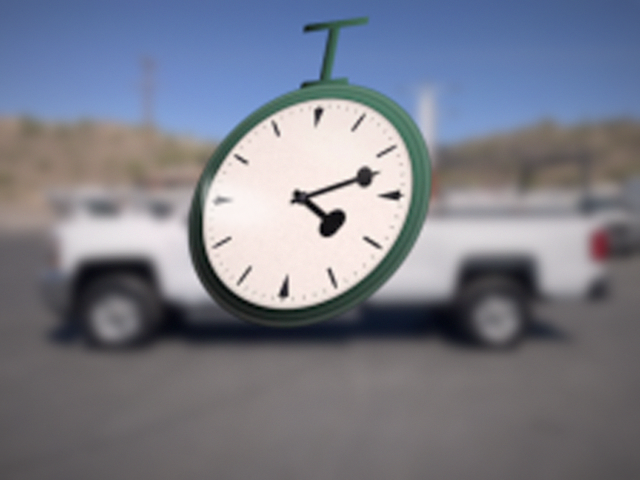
4:12
